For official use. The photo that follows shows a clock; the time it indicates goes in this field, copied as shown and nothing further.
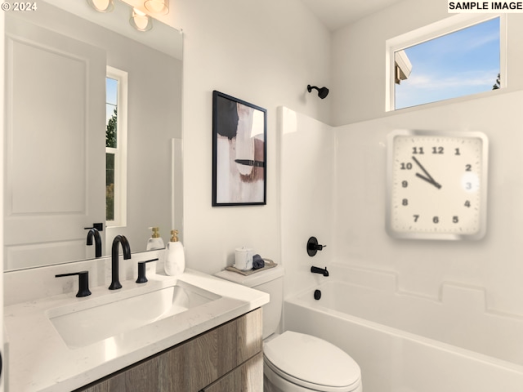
9:53
